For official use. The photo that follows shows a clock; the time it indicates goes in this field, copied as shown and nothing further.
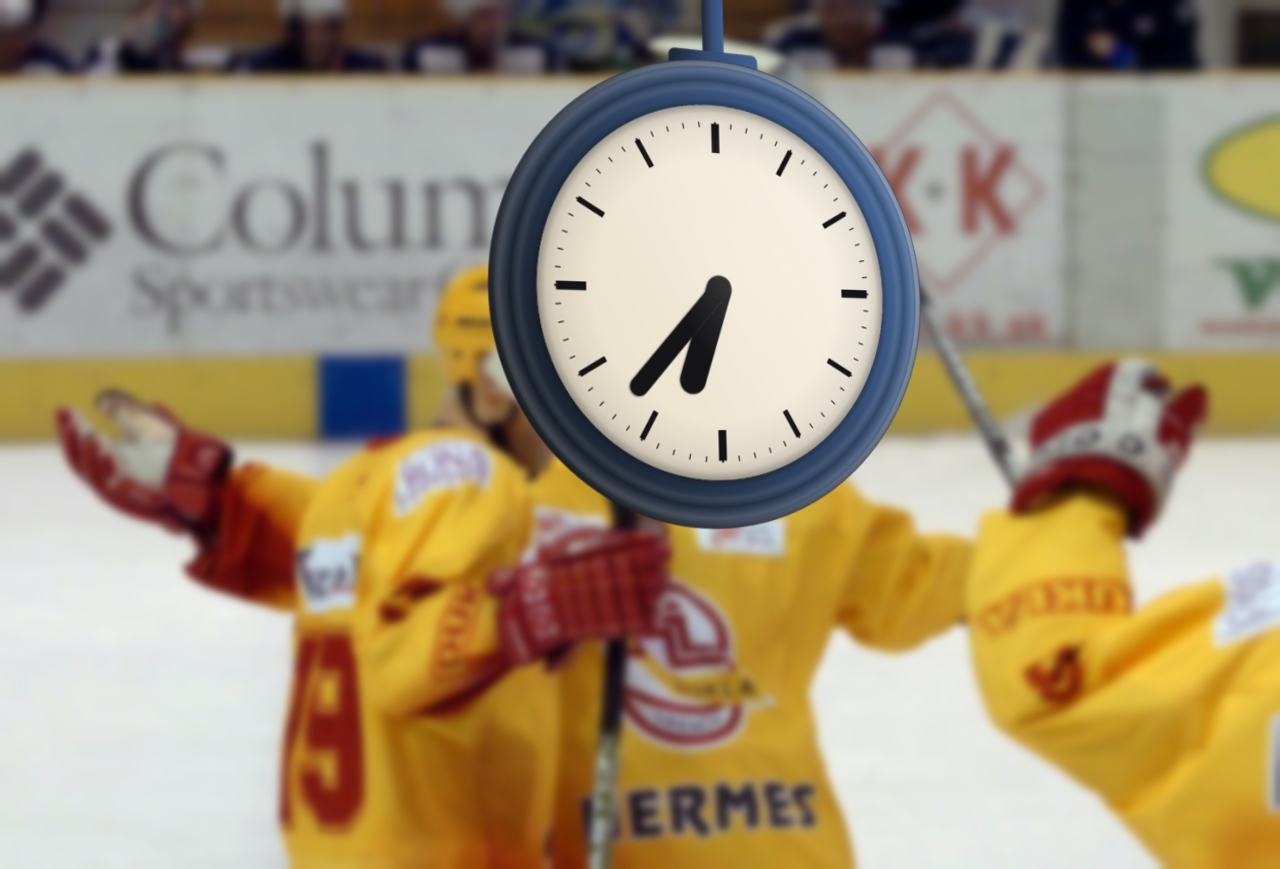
6:37
